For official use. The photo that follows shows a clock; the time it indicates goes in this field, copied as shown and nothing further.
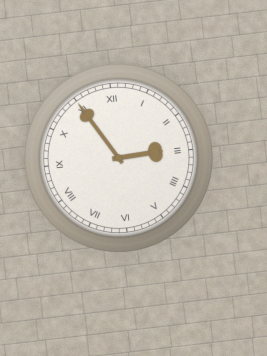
2:55
